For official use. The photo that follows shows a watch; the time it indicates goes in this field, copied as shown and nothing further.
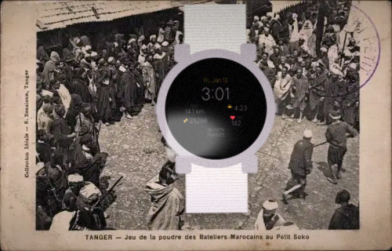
3:01
